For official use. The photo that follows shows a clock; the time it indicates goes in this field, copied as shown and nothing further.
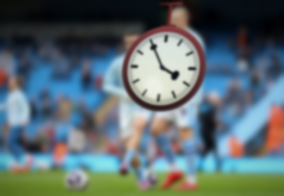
3:55
